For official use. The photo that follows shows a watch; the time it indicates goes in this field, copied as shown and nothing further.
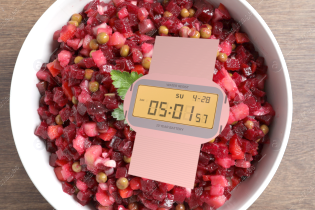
5:01:57
